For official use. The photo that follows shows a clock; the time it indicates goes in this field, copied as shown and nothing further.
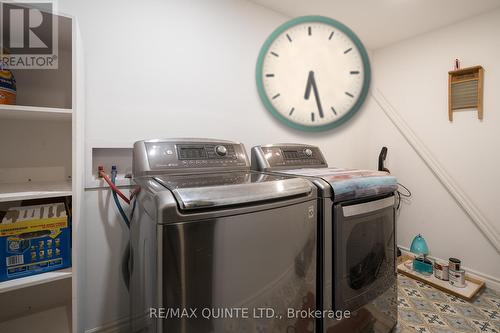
6:28
